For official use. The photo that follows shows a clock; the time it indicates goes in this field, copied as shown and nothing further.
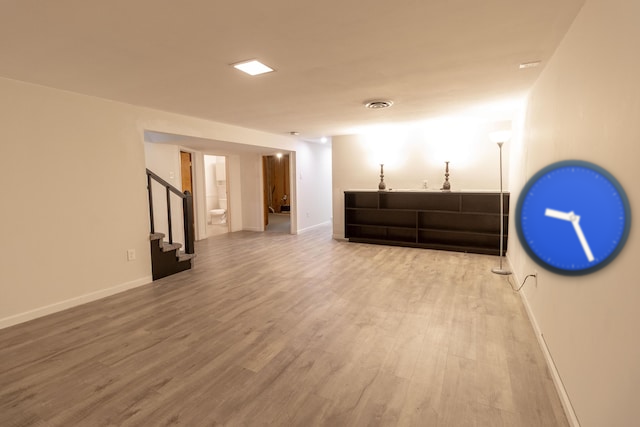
9:26
